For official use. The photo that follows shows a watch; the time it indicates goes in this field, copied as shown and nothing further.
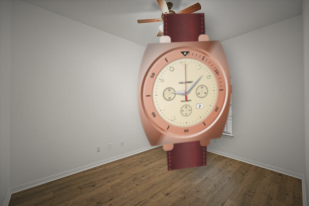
9:08
